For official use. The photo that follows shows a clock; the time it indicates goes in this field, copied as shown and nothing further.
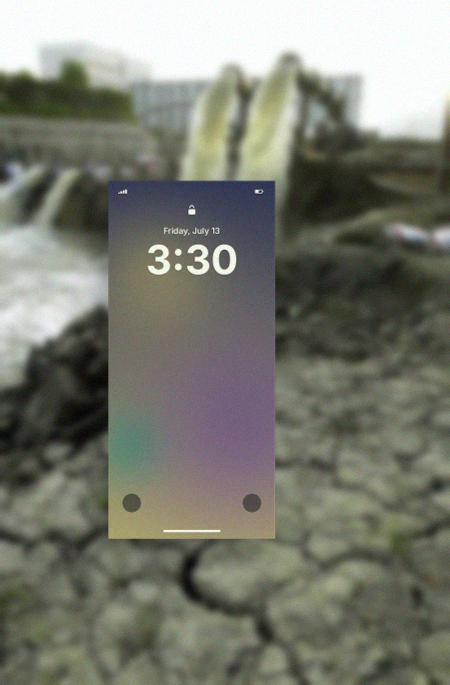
3:30
